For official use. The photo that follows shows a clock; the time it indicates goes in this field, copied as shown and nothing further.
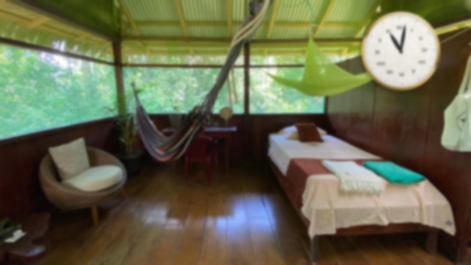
11:02
